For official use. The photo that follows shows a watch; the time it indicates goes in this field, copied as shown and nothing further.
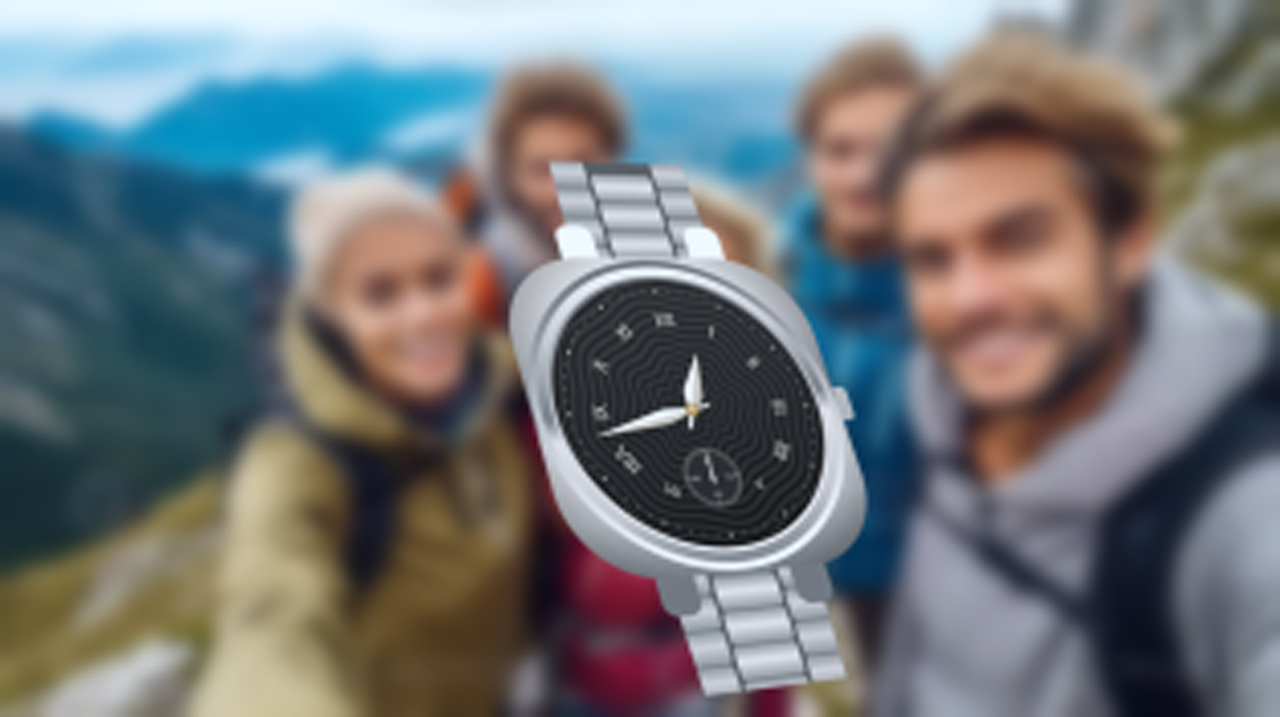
12:43
